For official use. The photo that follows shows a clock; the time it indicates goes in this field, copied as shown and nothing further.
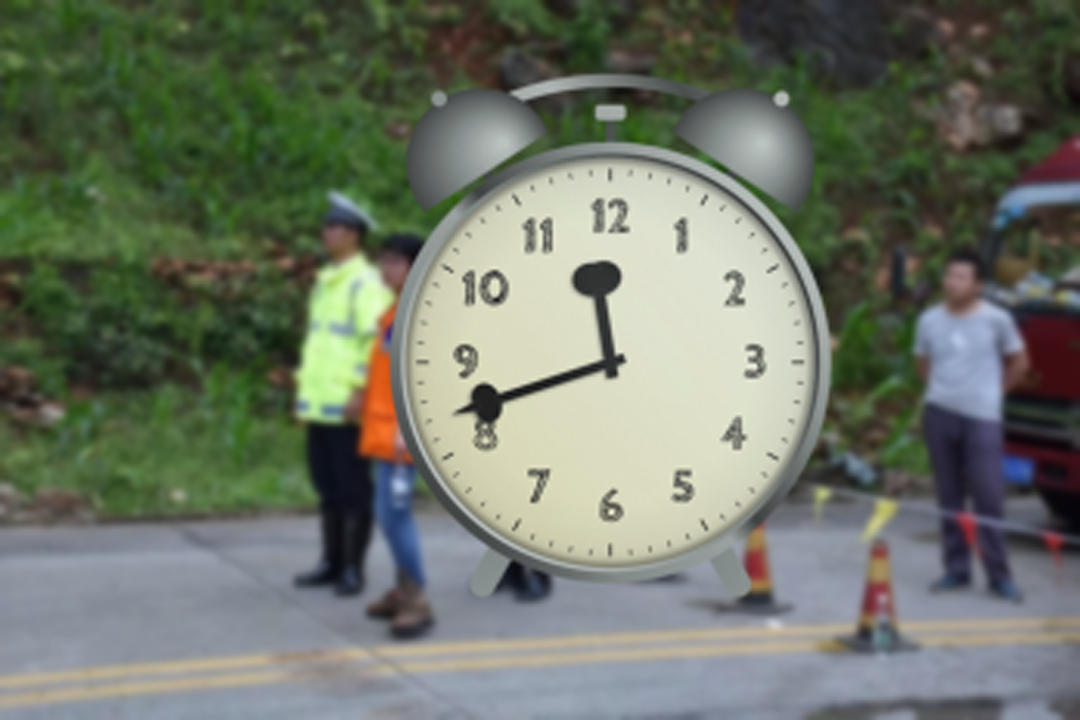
11:42
